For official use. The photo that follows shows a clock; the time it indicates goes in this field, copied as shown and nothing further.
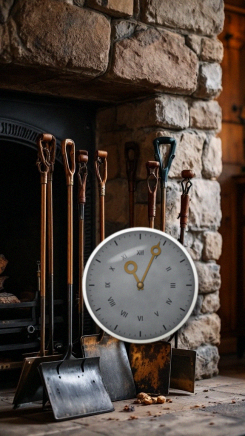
11:04
